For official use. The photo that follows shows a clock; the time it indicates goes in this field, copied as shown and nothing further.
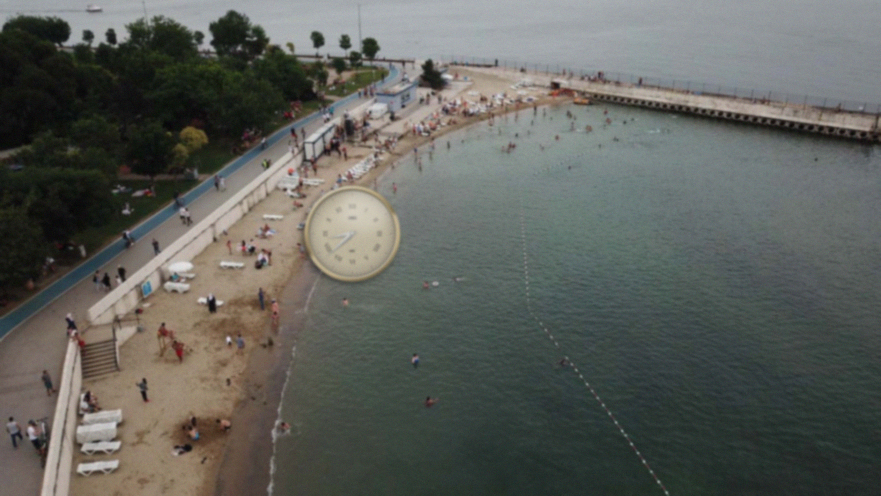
8:38
